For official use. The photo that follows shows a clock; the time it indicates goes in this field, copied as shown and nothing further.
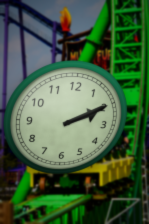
2:10
